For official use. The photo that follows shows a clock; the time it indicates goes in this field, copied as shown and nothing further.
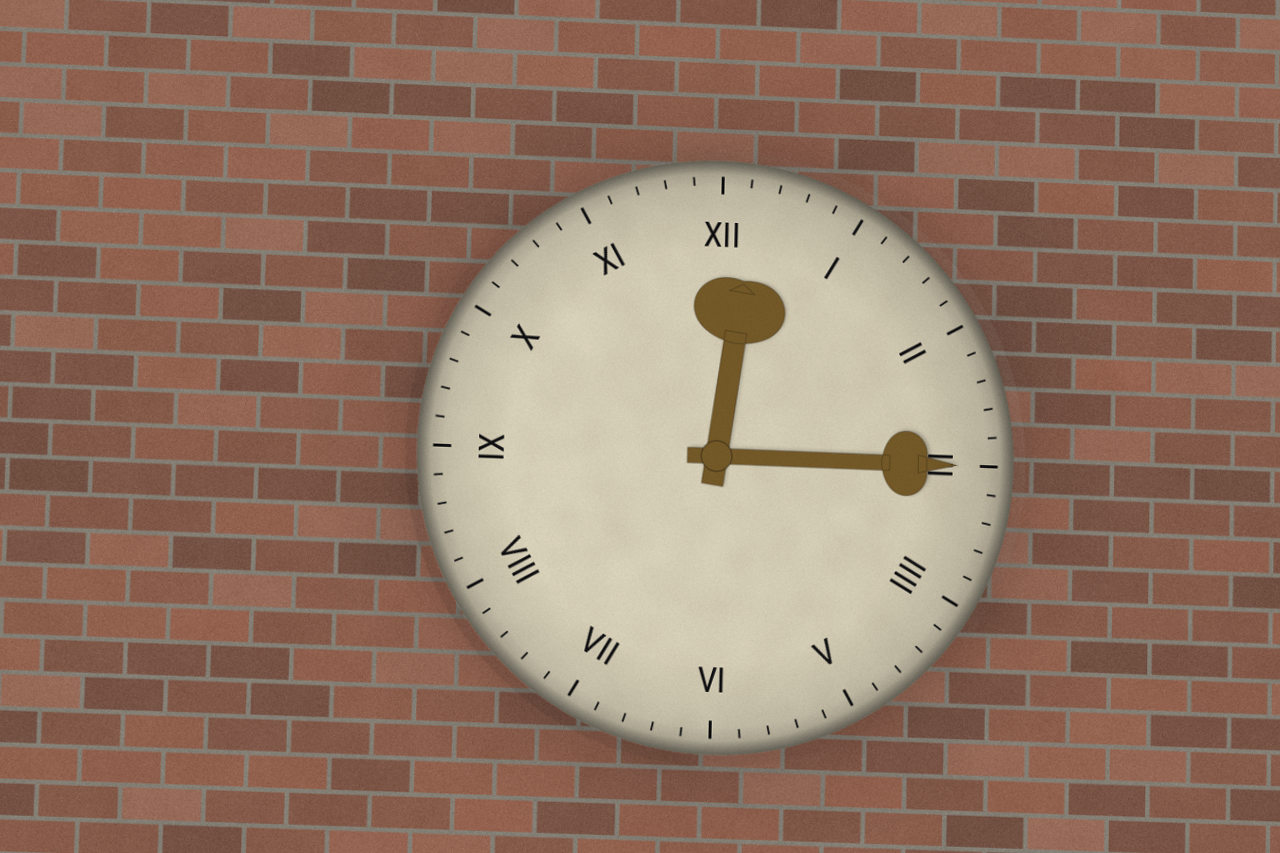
12:15
